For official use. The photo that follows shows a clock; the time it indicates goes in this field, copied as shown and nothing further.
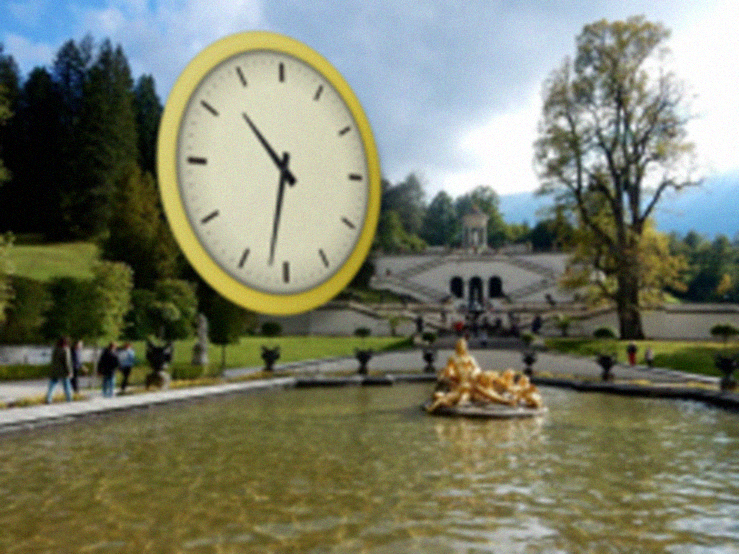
10:32
